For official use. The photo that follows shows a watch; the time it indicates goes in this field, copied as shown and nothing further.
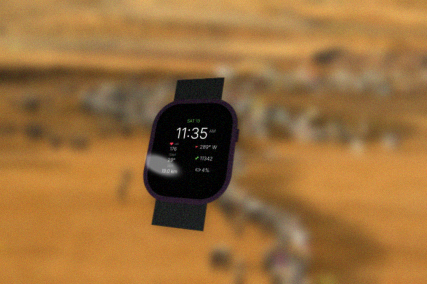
11:35
